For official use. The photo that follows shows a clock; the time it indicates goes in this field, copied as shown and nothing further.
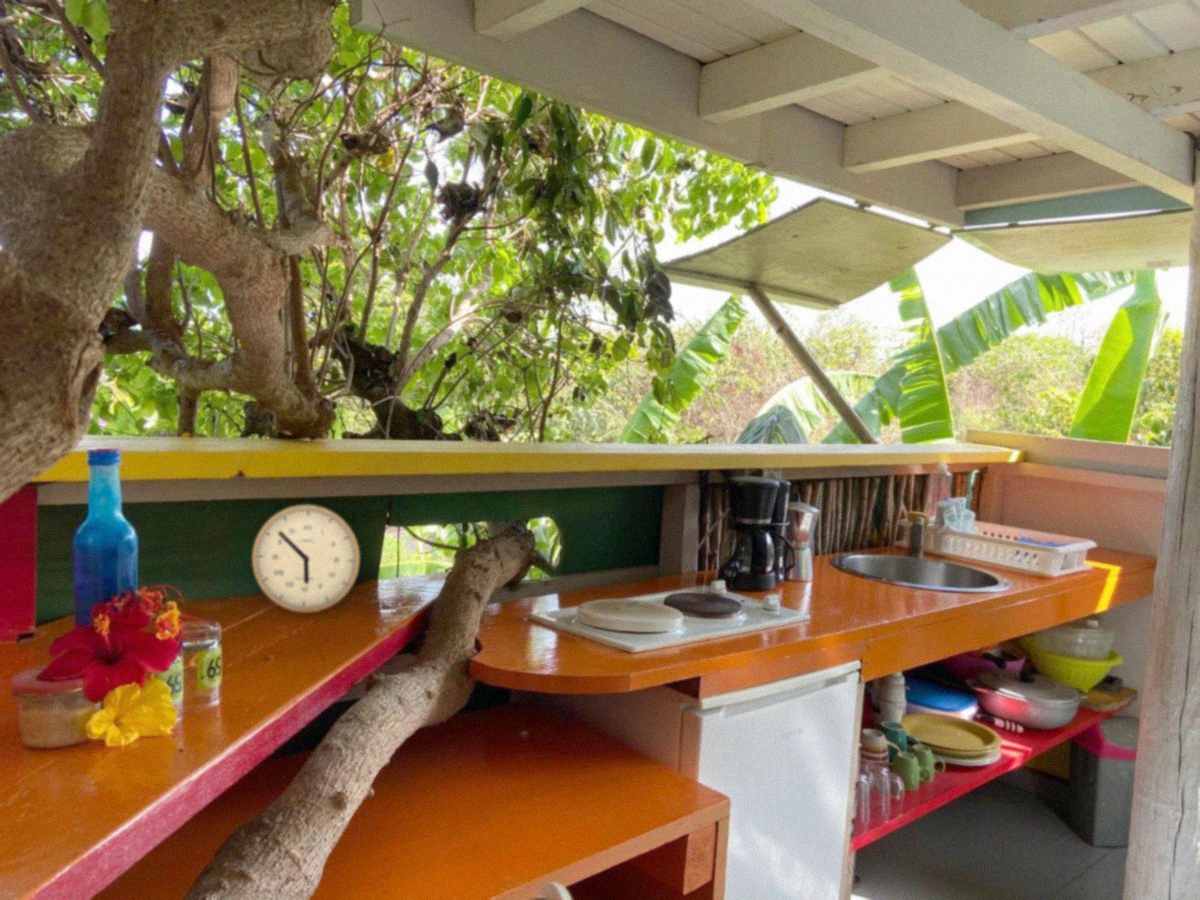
5:52
